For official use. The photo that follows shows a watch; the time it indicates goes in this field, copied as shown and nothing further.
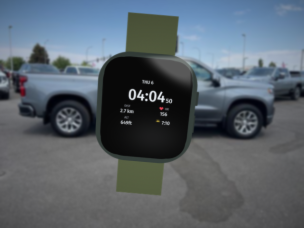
4:04
